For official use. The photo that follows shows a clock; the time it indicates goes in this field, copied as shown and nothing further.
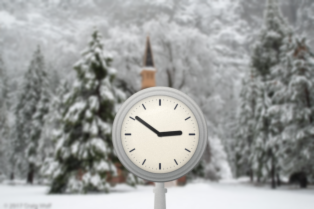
2:51
